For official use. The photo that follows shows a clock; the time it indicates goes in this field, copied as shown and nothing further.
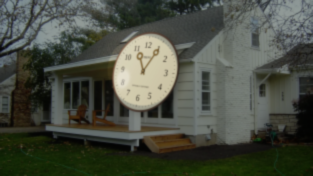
11:05
